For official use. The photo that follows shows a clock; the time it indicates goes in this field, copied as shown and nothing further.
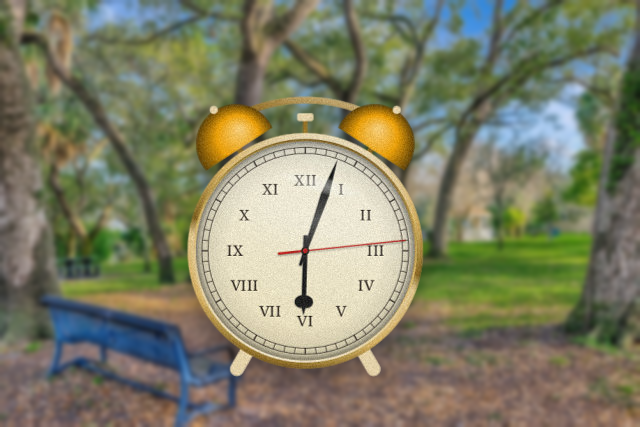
6:03:14
